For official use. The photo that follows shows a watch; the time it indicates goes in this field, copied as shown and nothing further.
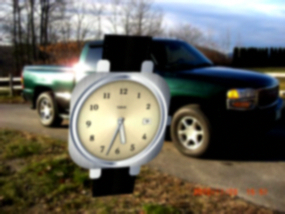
5:33
